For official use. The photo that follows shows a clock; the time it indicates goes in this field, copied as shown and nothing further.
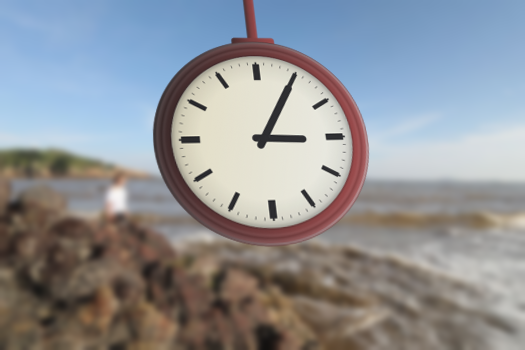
3:05
